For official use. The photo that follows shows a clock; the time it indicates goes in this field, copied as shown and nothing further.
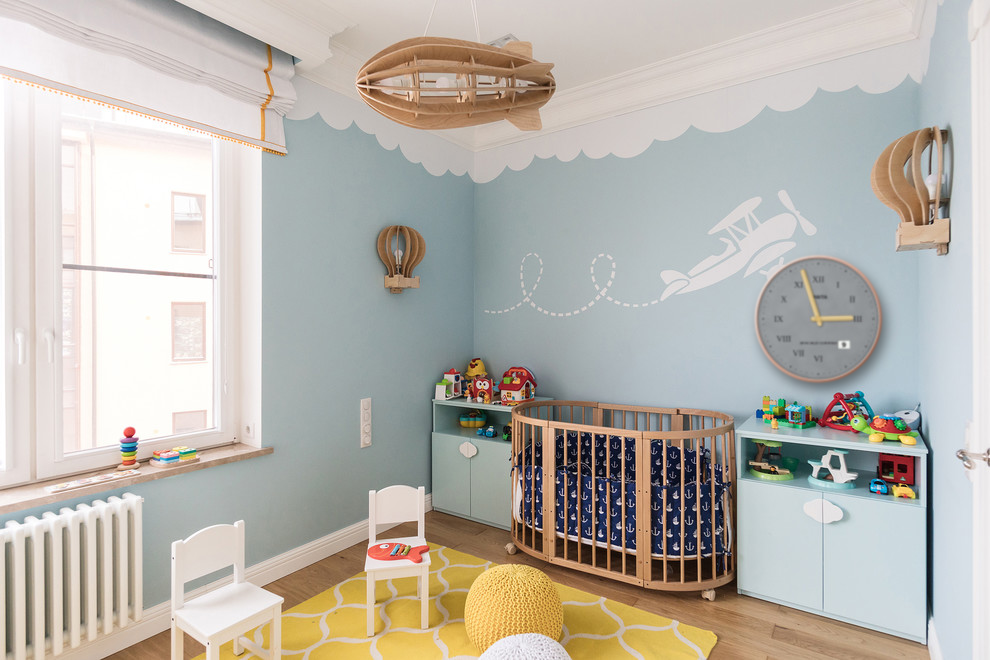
2:57
